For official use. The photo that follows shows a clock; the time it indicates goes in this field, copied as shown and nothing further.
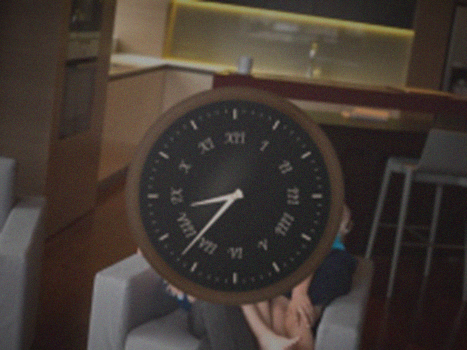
8:37
